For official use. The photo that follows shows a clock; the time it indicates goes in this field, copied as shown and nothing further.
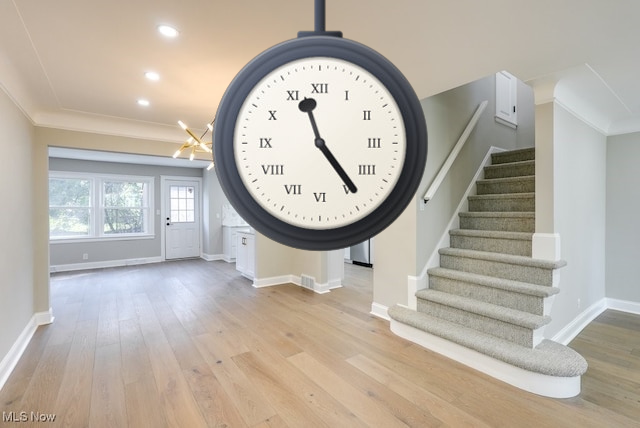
11:24
